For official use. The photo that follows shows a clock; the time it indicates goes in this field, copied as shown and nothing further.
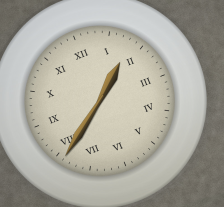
1:39
